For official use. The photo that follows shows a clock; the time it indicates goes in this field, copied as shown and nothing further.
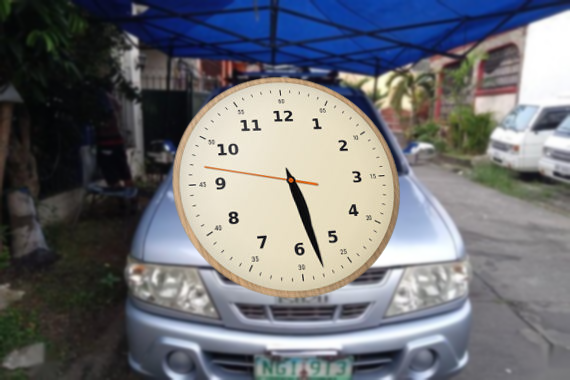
5:27:47
